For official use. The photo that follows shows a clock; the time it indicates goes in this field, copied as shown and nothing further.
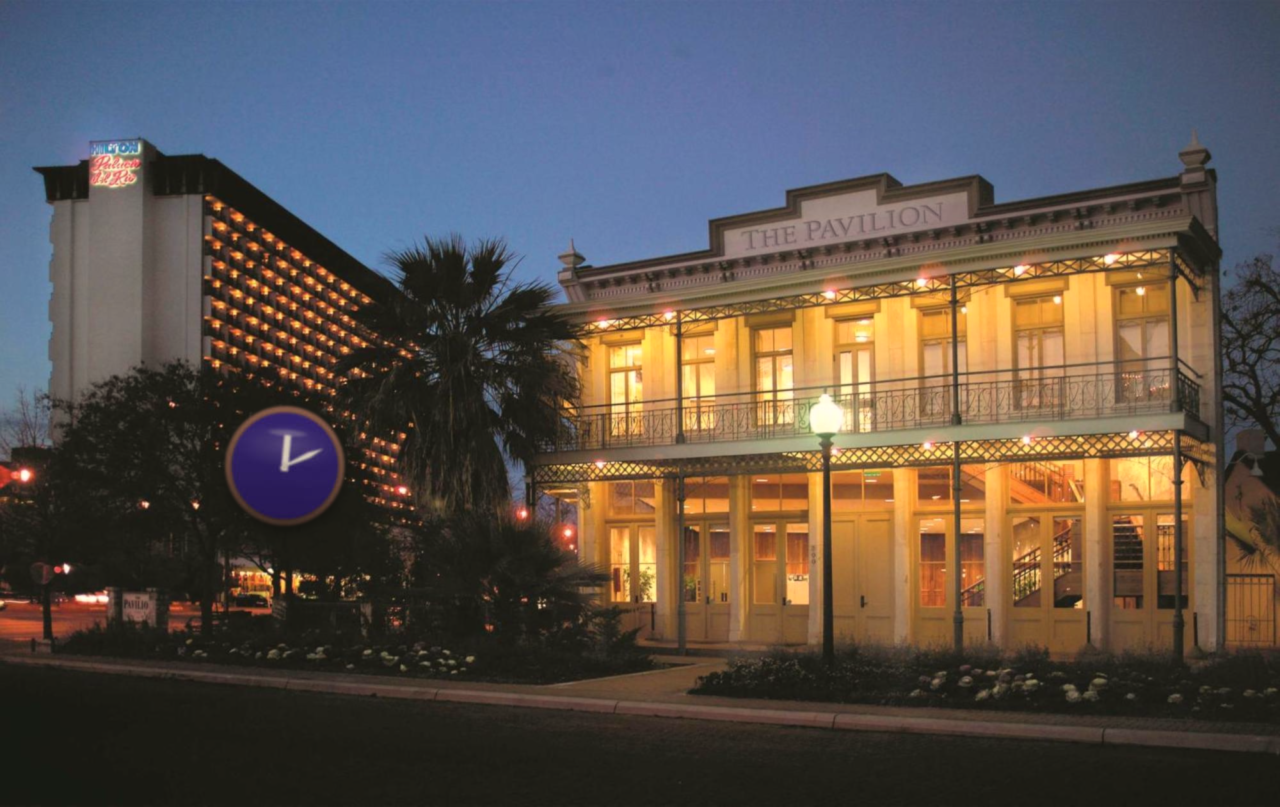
12:11
